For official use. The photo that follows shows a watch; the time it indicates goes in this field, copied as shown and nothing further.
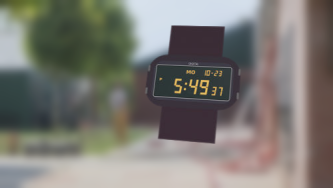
5:49:37
